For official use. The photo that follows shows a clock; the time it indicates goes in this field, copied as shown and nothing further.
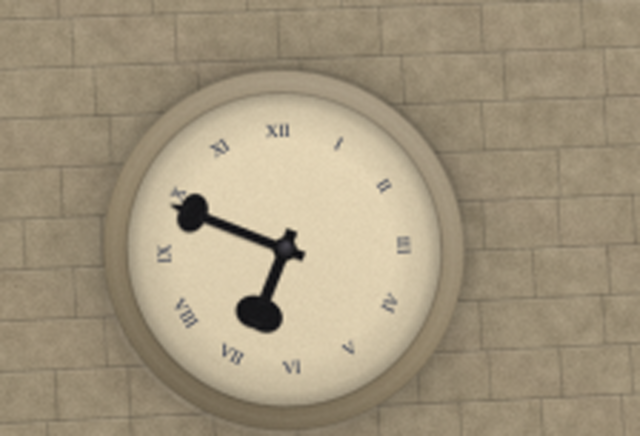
6:49
